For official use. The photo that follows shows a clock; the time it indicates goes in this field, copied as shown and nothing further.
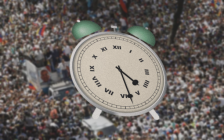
4:28
